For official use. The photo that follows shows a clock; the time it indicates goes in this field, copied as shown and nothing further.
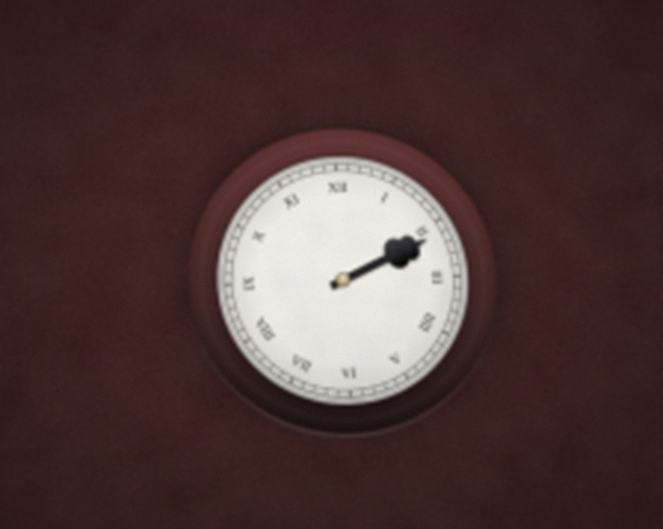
2:11
